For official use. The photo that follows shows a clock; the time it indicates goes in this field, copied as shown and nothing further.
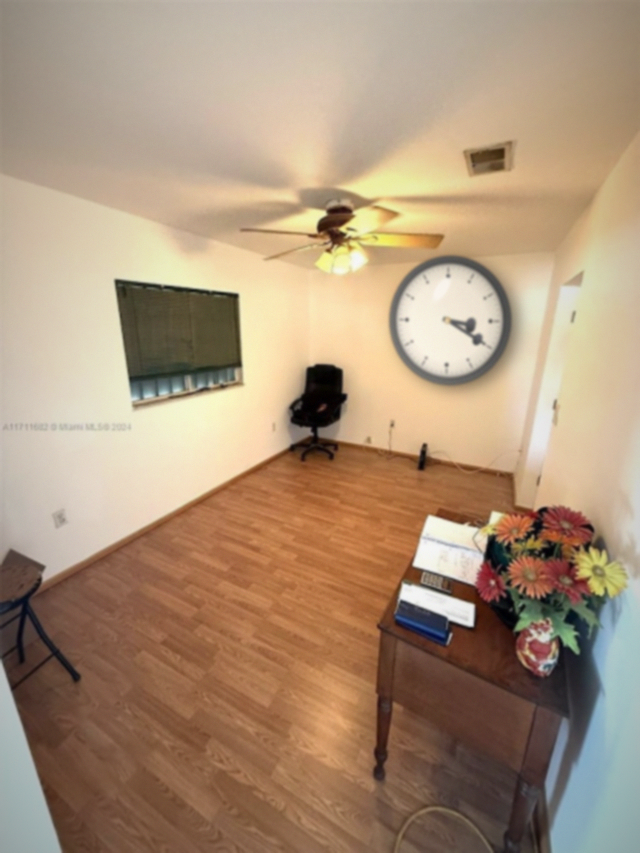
3:20
